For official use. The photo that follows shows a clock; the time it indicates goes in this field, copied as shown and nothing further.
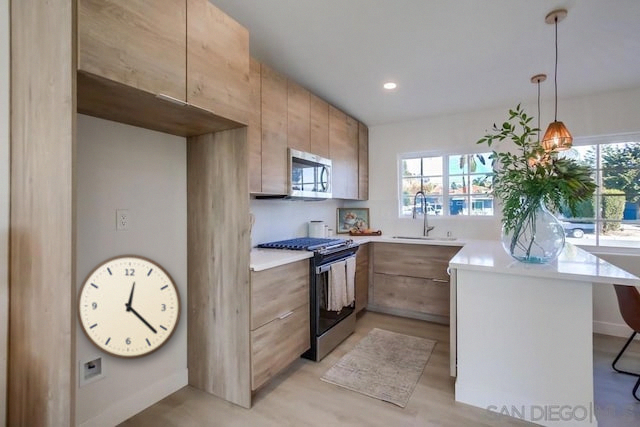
12:22
